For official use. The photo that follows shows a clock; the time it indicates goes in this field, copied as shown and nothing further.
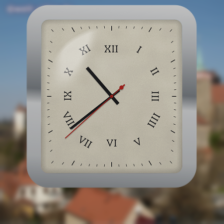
10:38:38
